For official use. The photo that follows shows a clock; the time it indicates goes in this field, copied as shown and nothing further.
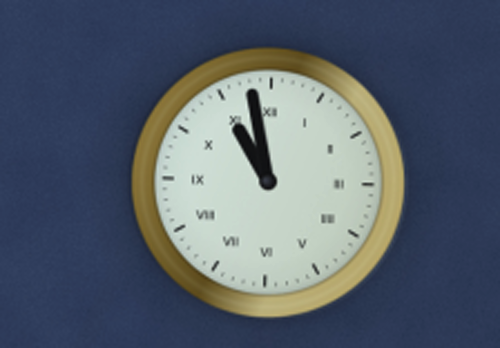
10:58
